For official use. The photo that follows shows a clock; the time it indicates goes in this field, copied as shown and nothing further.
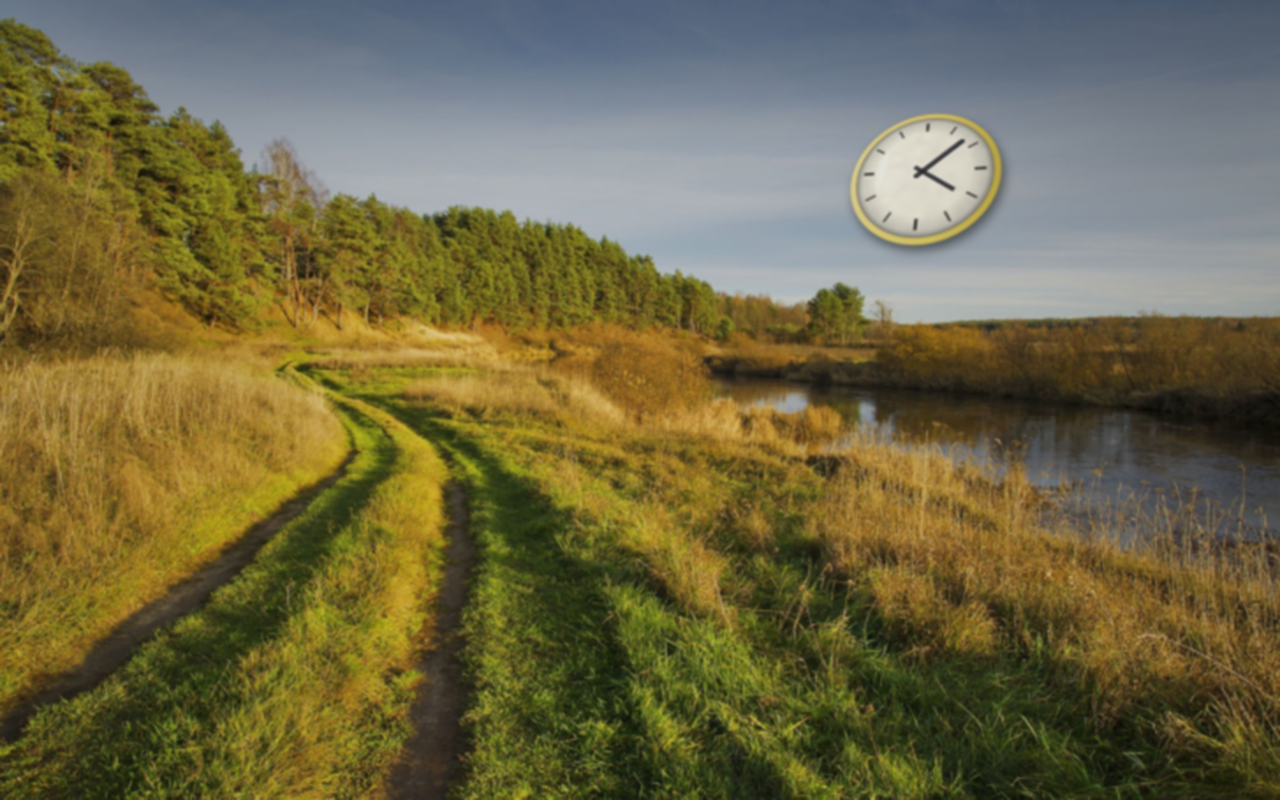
4:08
